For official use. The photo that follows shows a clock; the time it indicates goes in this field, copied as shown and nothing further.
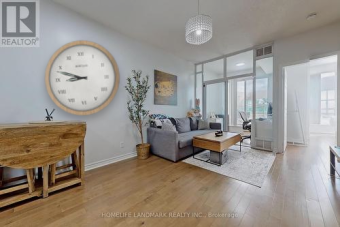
8:48
